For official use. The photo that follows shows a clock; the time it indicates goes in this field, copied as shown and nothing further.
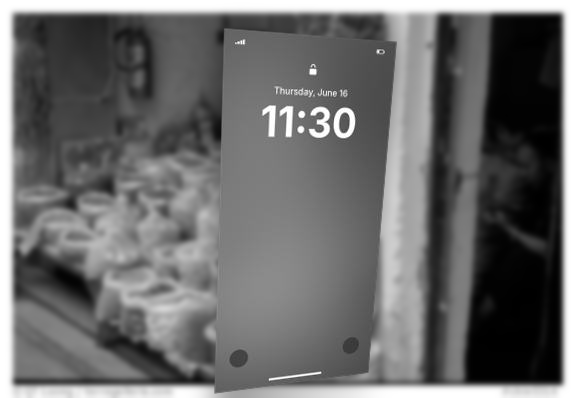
11:30
